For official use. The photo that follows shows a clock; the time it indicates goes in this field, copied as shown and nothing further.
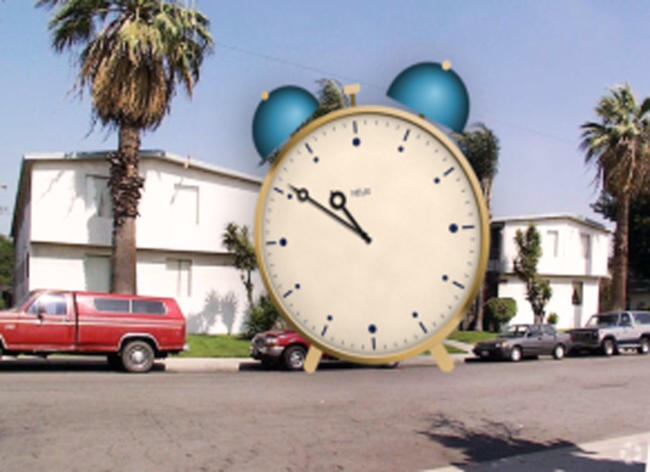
10:51
